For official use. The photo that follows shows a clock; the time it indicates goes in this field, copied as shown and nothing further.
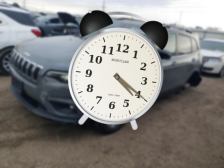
4:20
